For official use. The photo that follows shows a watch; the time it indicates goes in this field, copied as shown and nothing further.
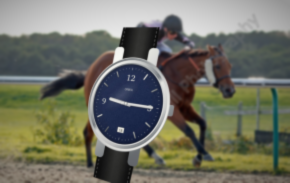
9:15
